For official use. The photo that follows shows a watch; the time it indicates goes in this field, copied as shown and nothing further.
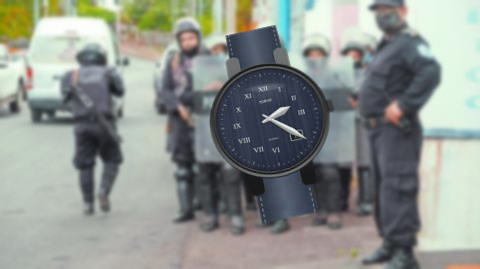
2:22
